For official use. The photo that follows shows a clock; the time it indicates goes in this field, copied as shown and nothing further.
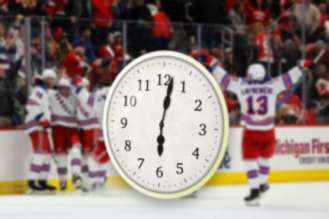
6:02
